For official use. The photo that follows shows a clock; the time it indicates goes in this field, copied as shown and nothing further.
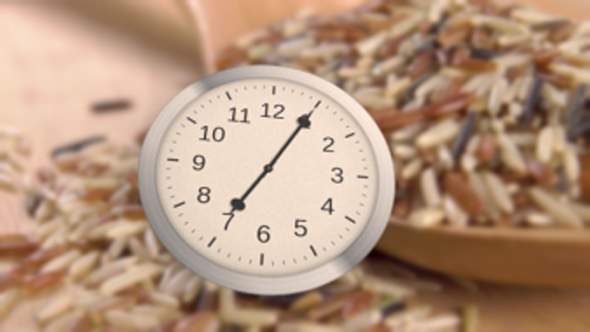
7:05
